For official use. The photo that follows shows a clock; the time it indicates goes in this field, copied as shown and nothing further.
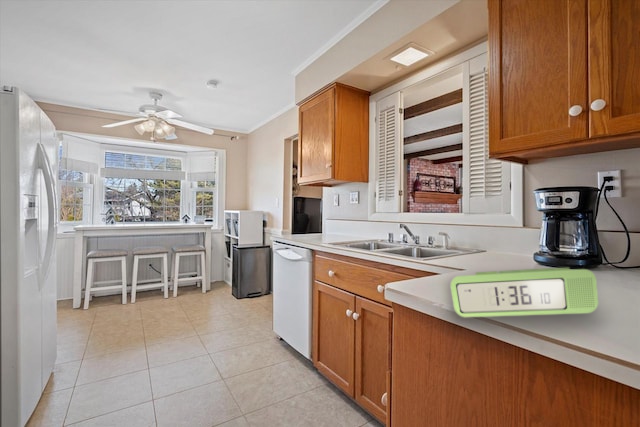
1:36:10
